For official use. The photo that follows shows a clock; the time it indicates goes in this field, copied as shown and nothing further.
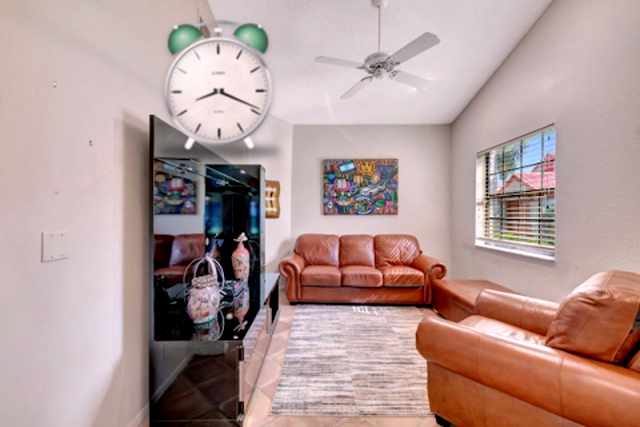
8:19
